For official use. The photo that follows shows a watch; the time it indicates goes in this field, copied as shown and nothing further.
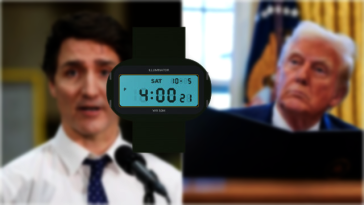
4:00:21
